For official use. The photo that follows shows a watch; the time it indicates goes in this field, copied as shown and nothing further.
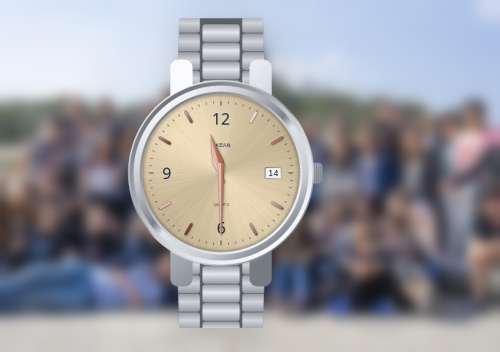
11:30
